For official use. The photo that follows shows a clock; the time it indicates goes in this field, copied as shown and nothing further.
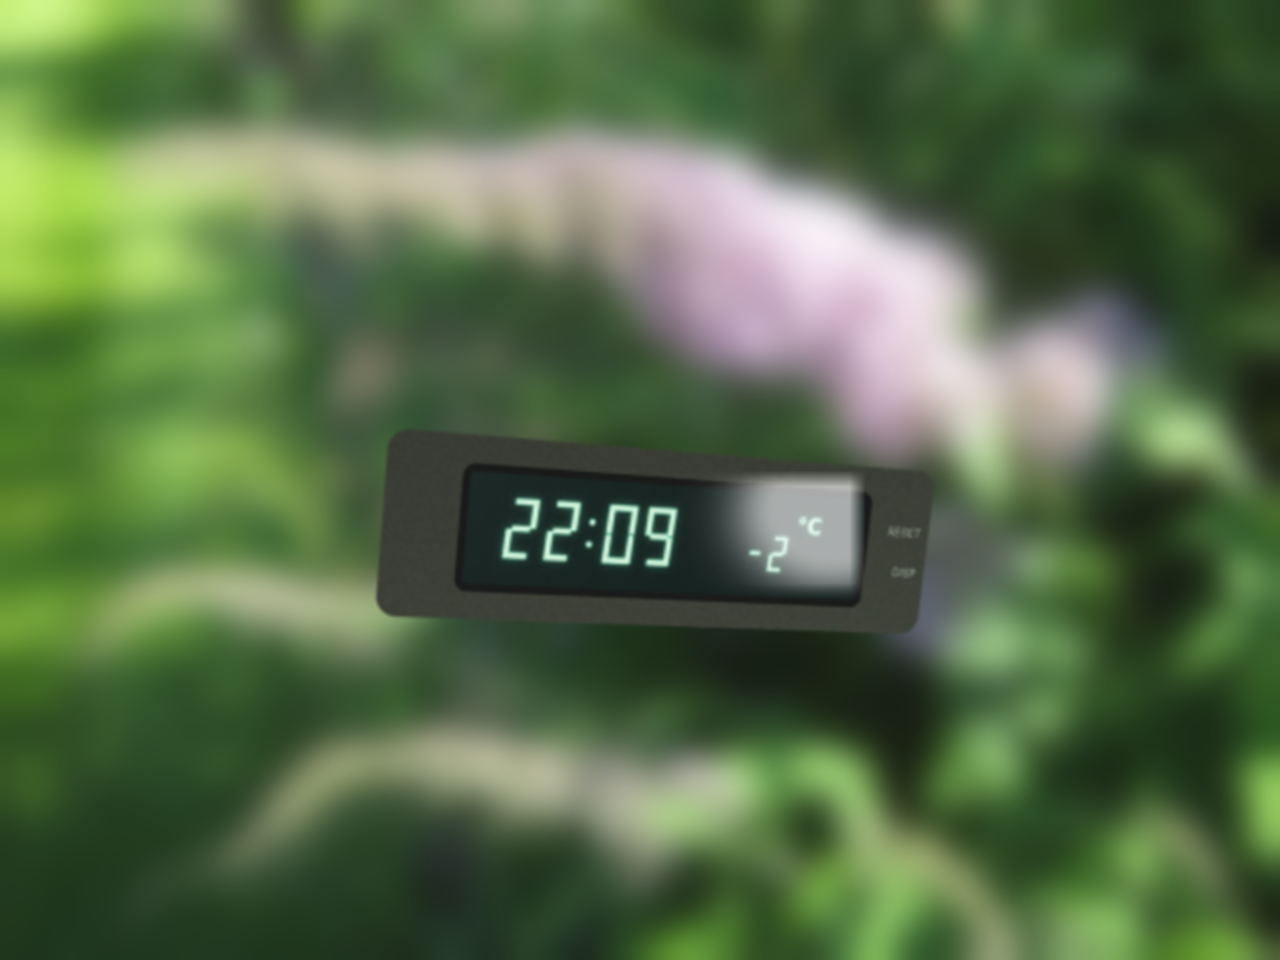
22:09
